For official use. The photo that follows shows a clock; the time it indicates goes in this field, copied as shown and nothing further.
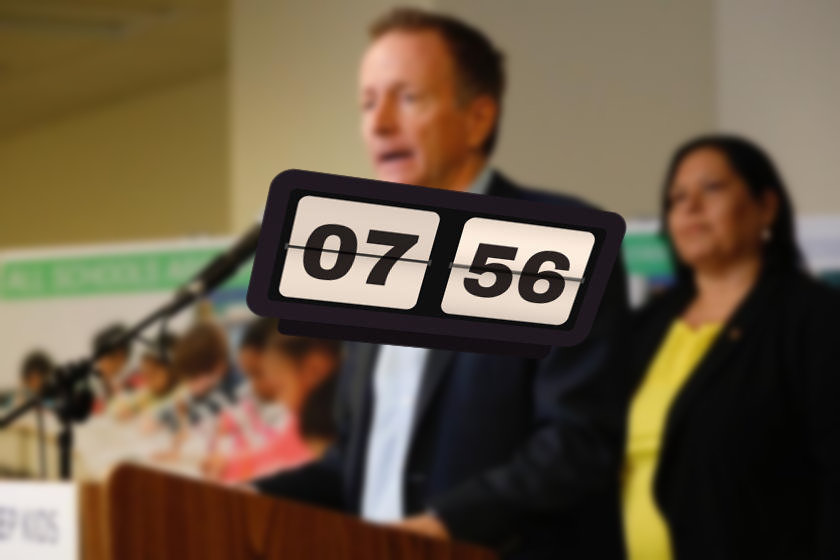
7:56
